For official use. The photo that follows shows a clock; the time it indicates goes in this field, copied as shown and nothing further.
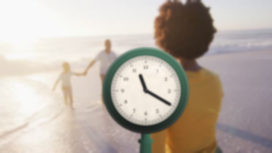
11:20
